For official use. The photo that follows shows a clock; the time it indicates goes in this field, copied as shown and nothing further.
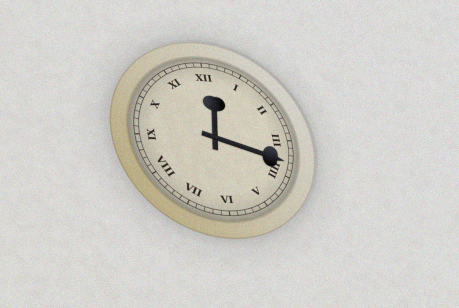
12:18
